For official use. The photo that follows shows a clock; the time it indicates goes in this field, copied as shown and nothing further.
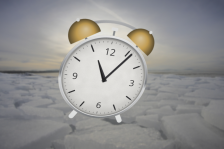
11:06
